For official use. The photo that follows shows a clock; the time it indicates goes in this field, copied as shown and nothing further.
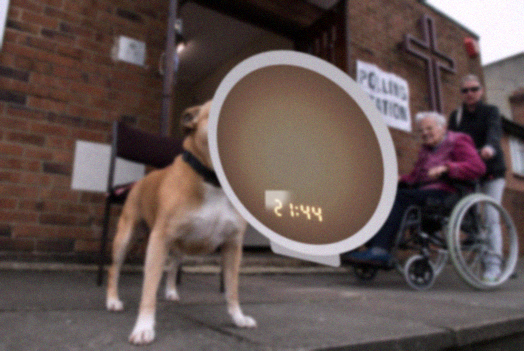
21:44
